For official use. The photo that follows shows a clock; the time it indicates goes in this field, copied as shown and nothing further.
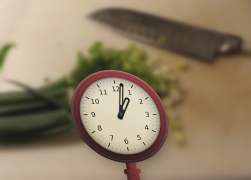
1:02
